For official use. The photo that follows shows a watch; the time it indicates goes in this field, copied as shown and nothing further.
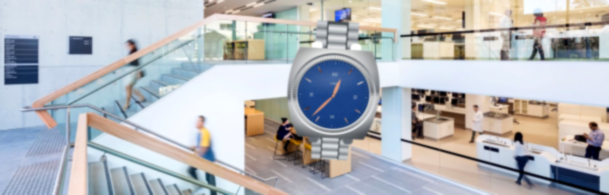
12:37
